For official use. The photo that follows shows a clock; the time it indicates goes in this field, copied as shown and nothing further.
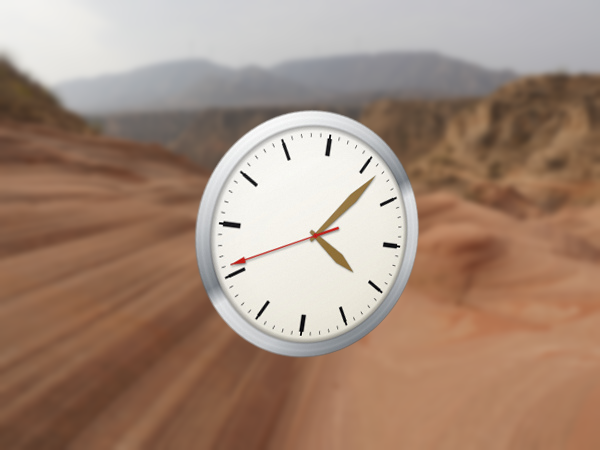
4:06:41
